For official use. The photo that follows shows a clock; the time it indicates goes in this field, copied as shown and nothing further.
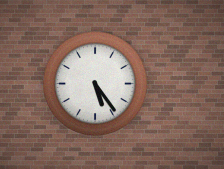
5:24
